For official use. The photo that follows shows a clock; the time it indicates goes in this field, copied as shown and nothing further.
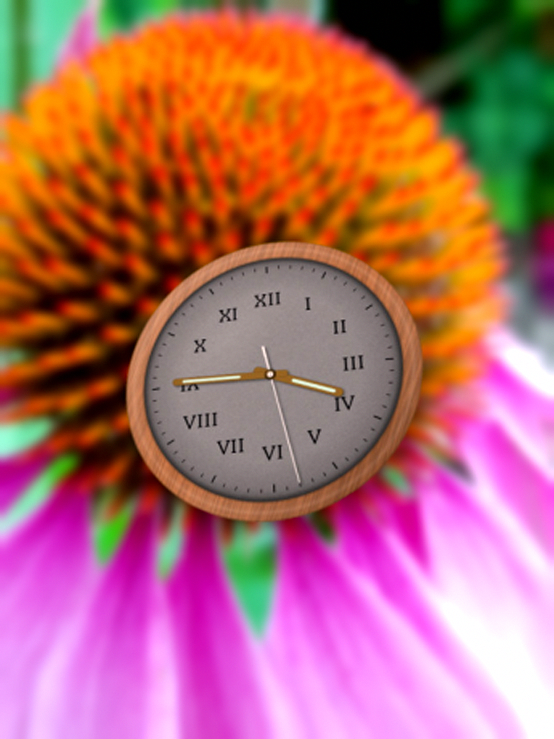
3:45:28
